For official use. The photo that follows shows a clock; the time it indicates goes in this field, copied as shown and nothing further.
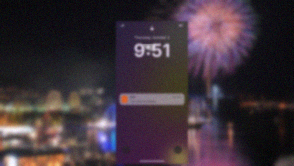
9:51
